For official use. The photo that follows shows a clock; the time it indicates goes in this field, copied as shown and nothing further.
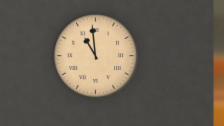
10:59
